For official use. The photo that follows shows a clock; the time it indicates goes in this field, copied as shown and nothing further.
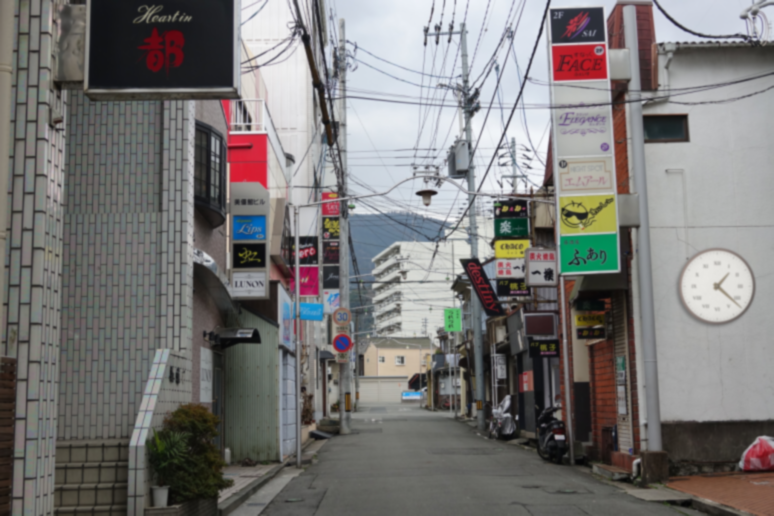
1:22
